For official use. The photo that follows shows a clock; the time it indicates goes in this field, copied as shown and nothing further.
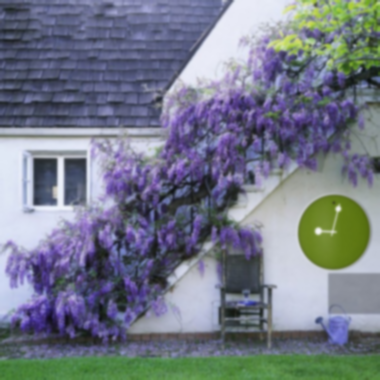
9:02
